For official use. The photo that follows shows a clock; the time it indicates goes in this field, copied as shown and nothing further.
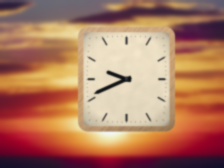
9:41
